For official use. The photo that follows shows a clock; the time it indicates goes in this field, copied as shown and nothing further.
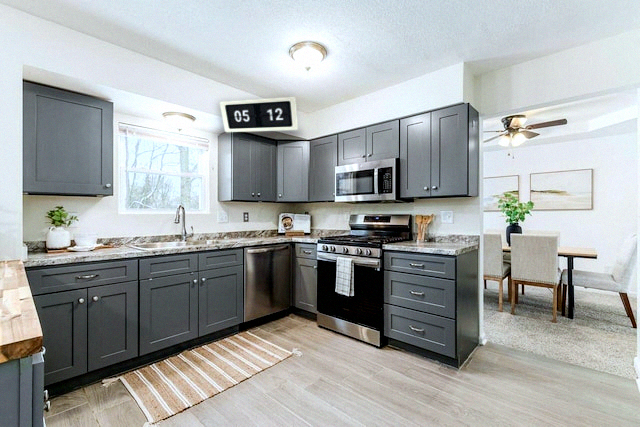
5:12
